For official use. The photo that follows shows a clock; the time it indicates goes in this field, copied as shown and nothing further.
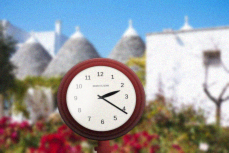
2:21
